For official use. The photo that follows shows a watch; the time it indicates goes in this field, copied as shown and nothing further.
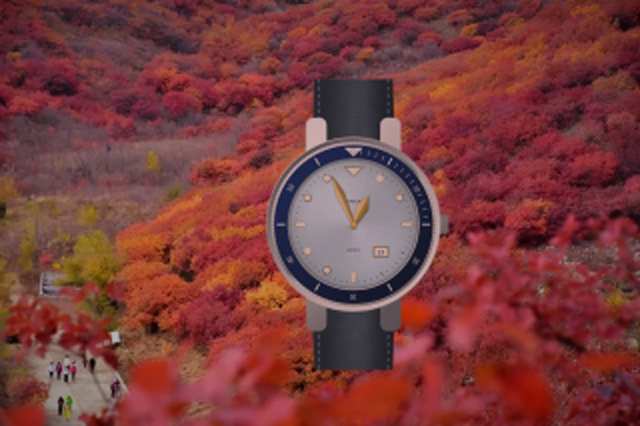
12:56
